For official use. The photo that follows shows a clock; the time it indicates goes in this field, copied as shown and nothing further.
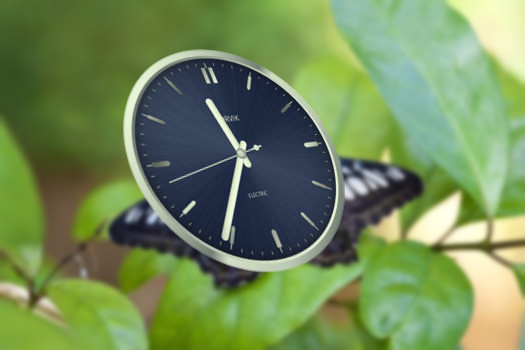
11:35:43
